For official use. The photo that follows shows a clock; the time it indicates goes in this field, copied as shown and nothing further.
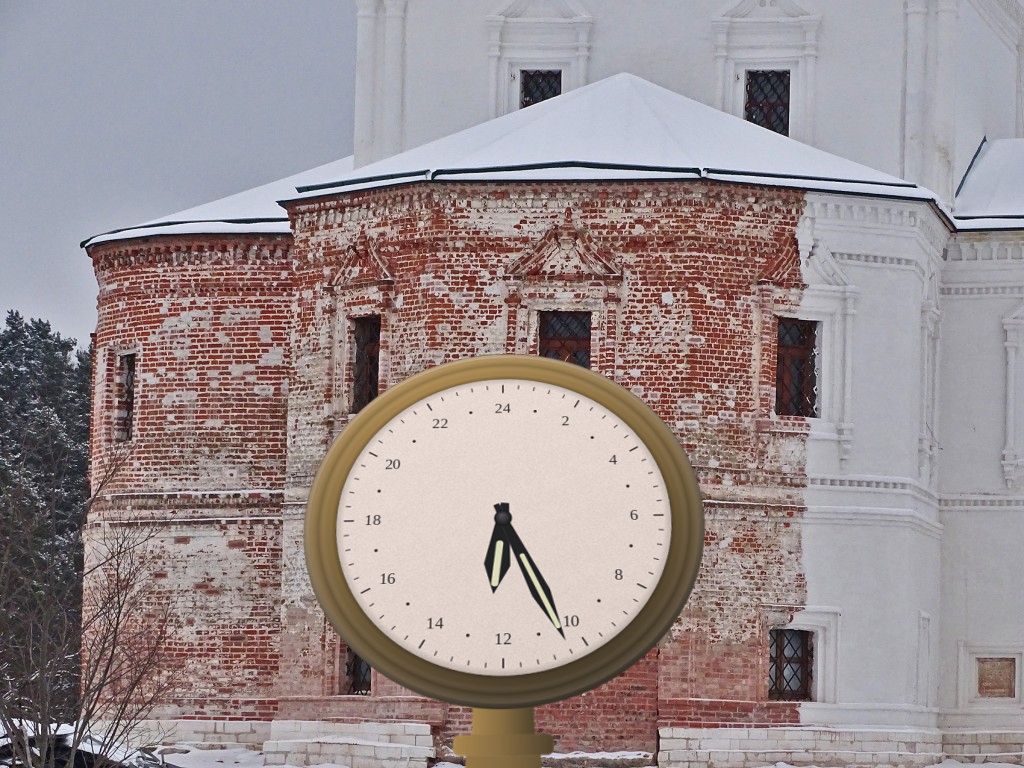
12:26
